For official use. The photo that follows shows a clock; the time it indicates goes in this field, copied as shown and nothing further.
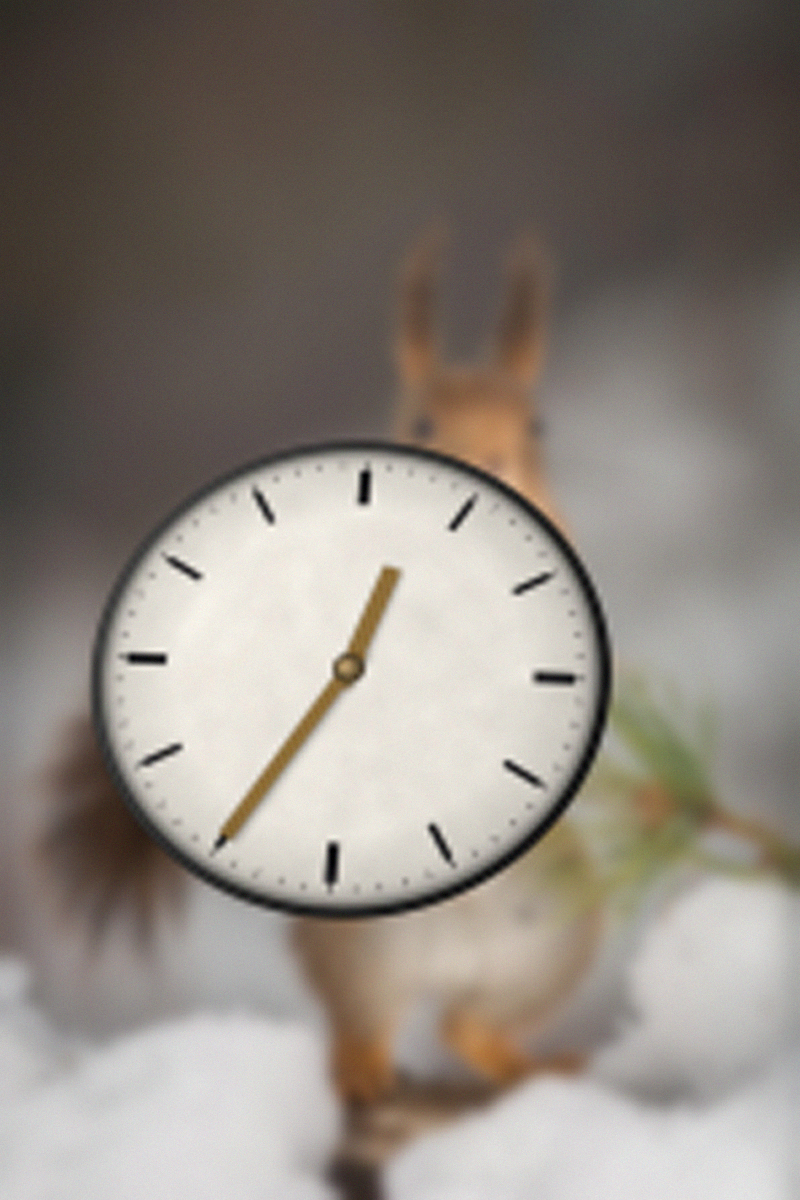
12:35
